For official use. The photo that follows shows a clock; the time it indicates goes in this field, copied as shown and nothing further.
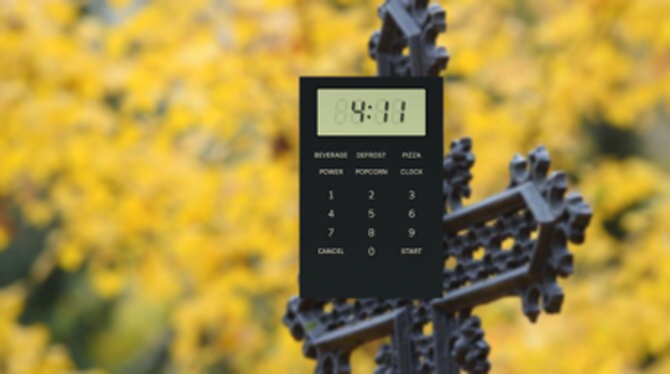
4:11
